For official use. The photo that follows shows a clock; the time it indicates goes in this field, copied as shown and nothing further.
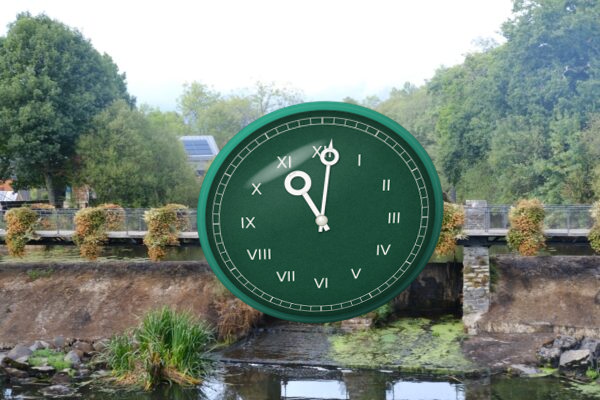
11:01
